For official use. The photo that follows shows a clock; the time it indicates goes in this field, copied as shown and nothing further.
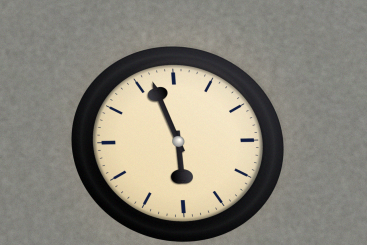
5:57
